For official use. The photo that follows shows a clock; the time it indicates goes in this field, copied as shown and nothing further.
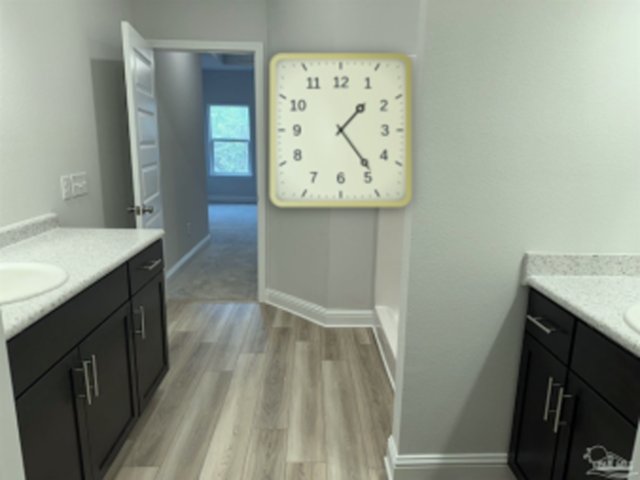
1:24
